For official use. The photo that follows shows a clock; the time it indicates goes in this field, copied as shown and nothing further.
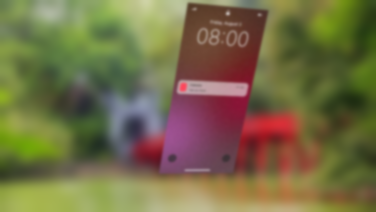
8:00
